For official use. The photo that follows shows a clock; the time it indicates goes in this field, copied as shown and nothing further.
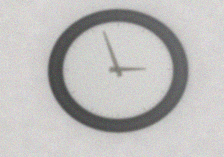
2:57
